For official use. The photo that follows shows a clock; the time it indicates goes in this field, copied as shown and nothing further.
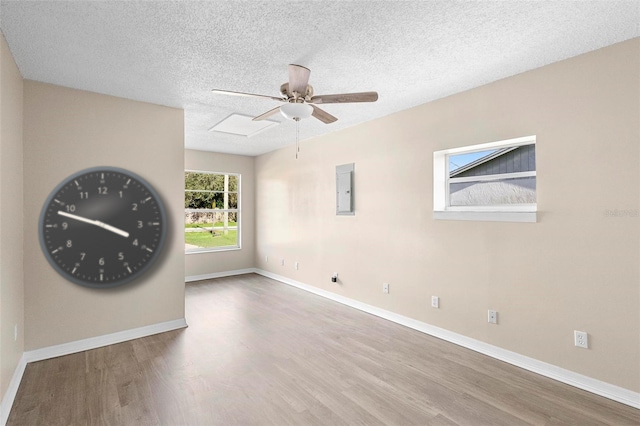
3:48
